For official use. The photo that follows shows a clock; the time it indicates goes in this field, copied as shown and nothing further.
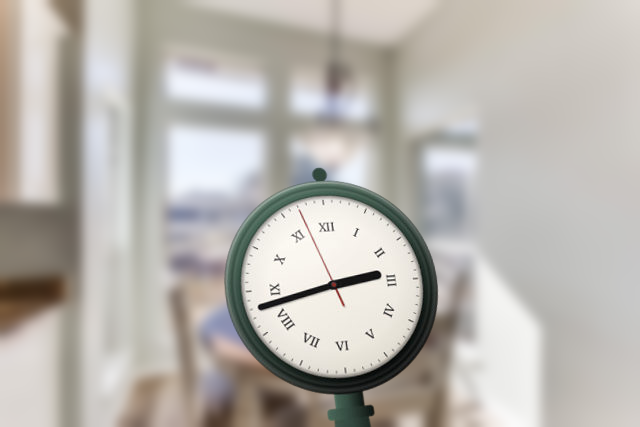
2:42:57
